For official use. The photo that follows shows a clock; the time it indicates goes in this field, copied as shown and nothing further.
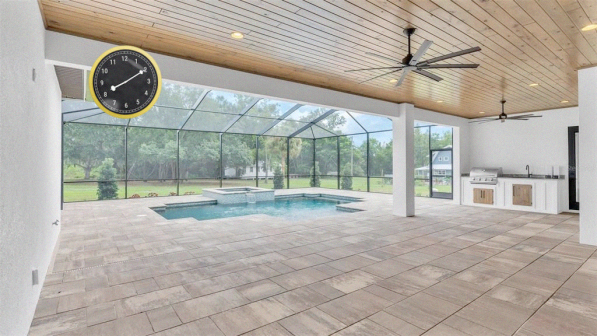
8:10
